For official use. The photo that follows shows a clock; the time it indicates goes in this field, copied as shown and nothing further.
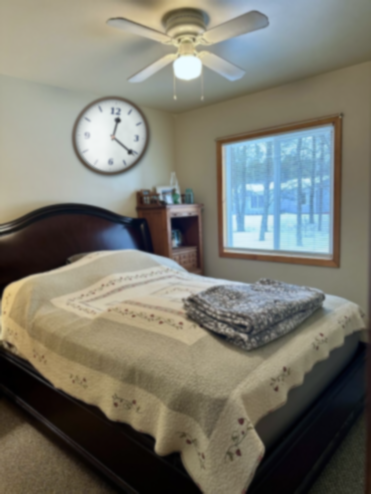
12:21
